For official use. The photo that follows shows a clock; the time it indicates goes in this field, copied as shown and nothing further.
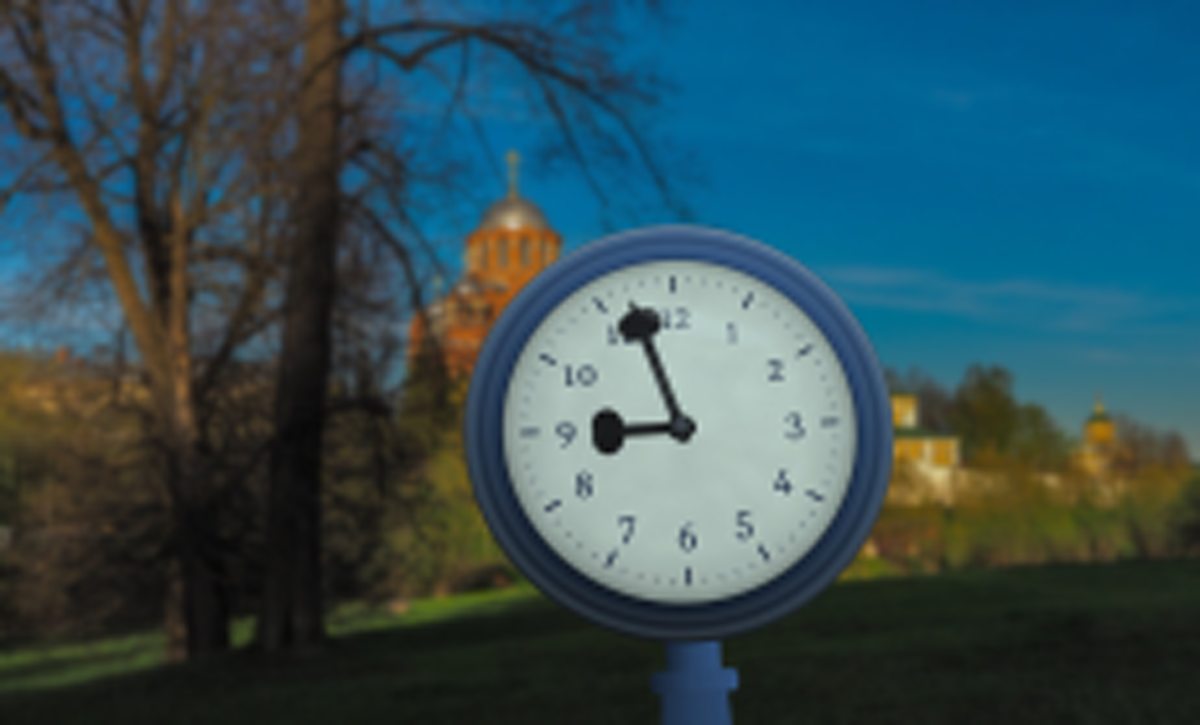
8:57
